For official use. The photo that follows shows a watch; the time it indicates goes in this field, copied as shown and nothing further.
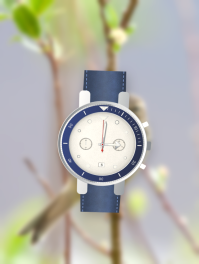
3:01
